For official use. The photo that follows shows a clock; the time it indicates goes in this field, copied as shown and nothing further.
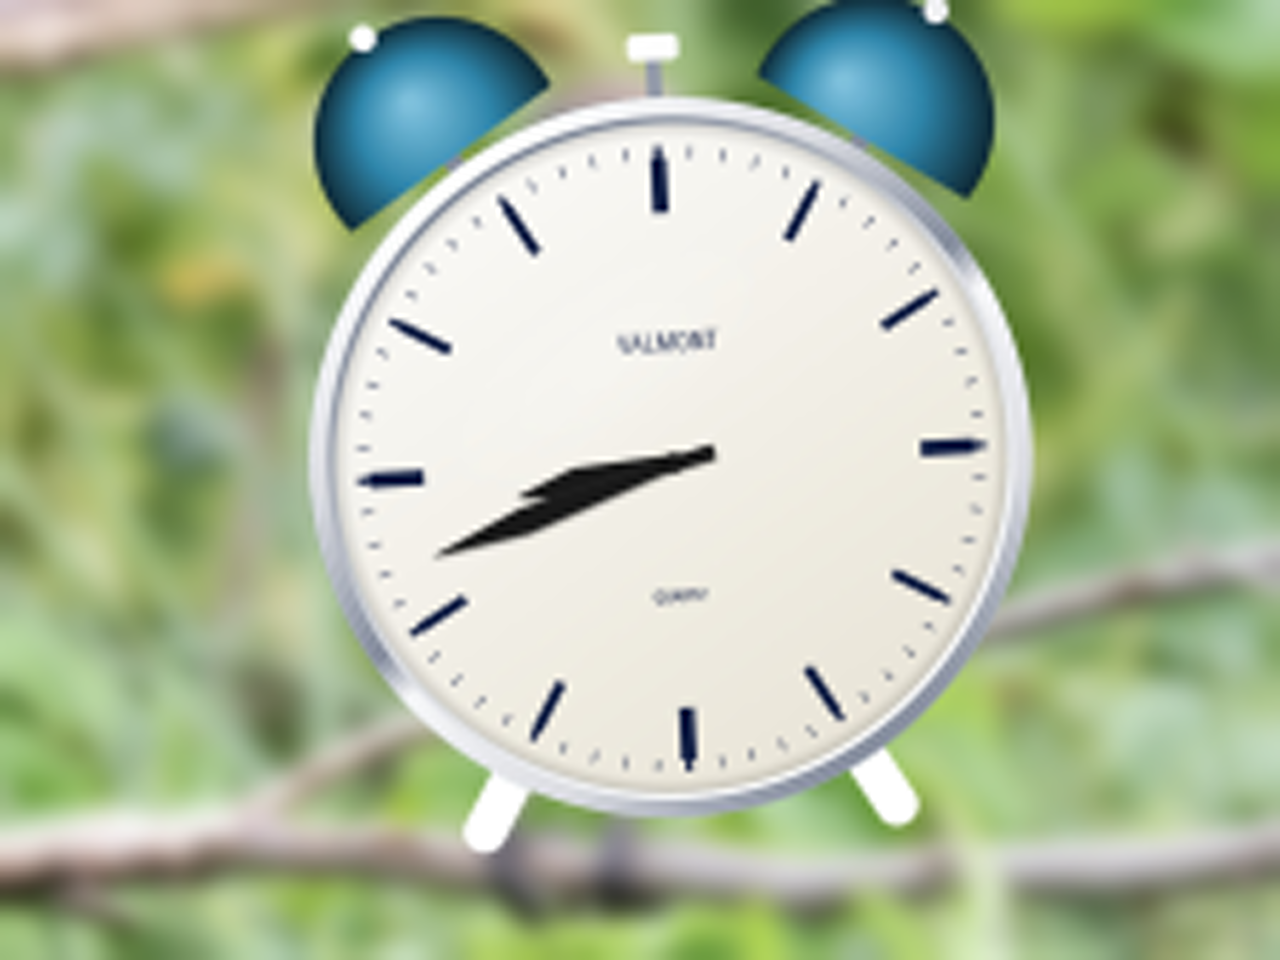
8:42
